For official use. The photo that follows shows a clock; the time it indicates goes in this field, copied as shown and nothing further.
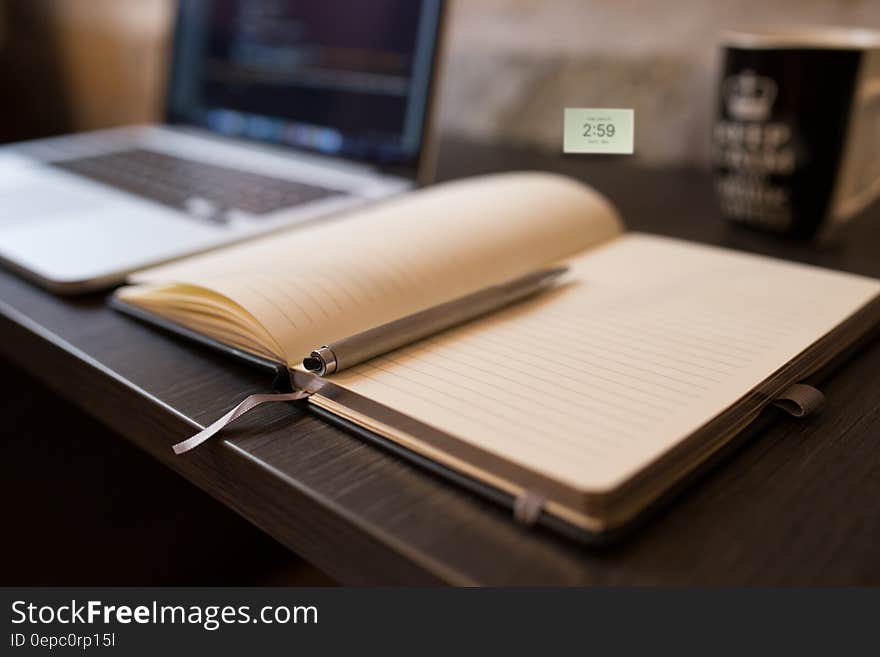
2:59
